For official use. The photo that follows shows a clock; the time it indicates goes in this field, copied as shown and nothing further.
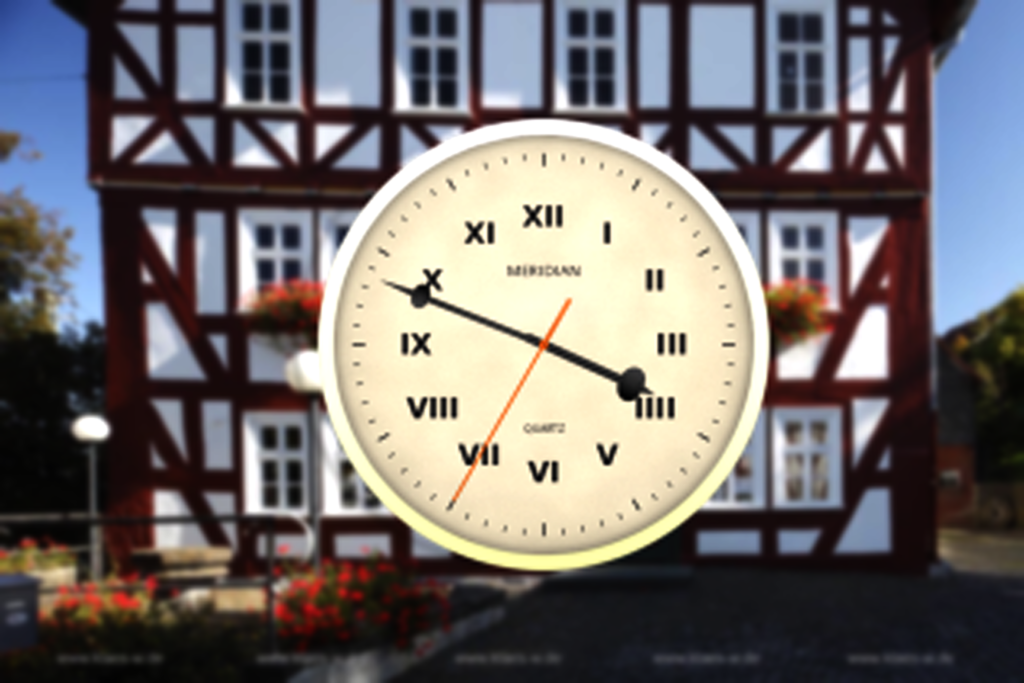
3:48:35
